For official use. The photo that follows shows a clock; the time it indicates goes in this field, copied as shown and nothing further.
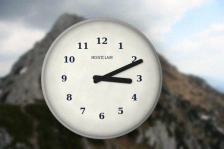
3:11
